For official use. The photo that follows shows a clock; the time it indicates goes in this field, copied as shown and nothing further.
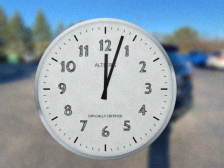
12:03
